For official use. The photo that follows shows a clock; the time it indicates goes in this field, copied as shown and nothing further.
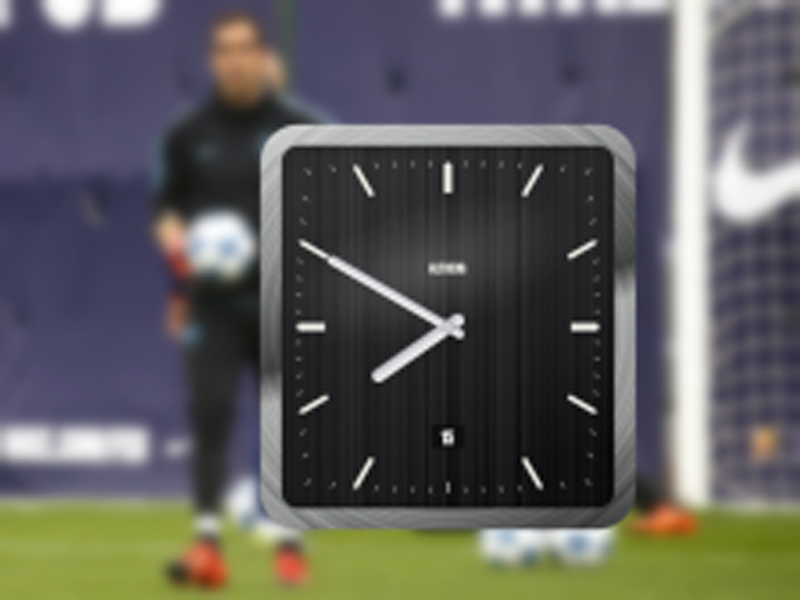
7:50
